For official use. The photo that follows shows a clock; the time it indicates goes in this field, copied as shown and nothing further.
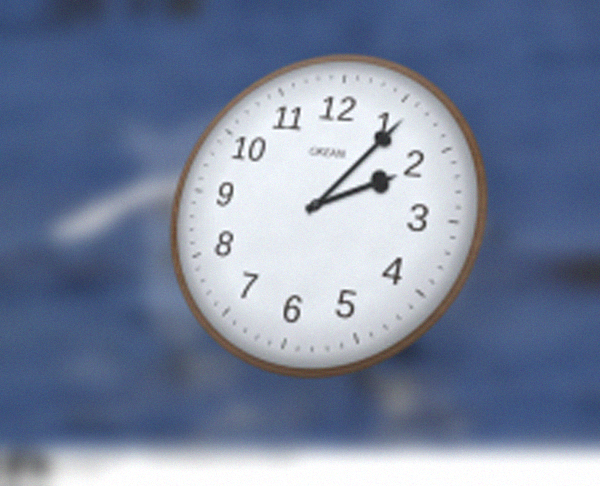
2:06
